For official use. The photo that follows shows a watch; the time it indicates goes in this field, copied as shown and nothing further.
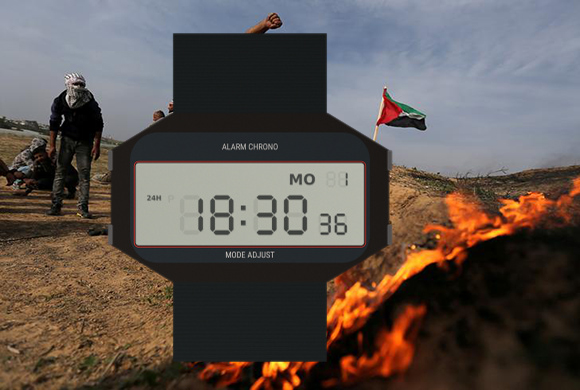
18:30:36
